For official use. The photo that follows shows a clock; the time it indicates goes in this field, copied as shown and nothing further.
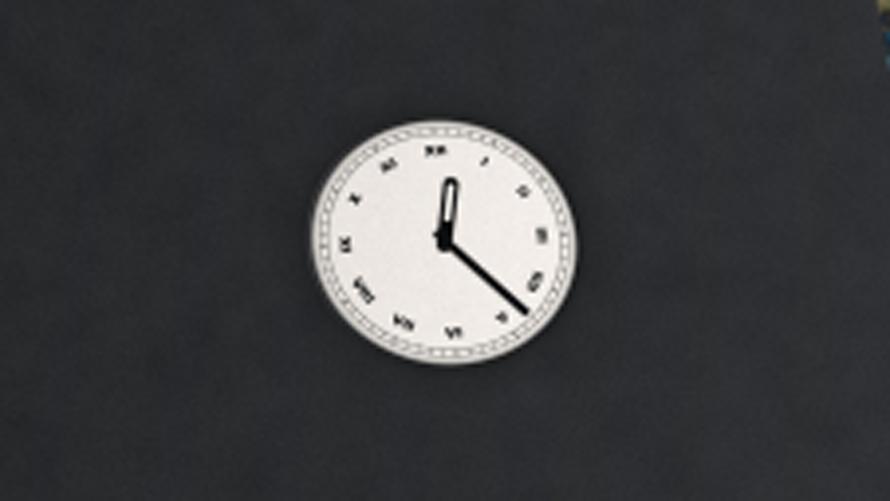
12:23
